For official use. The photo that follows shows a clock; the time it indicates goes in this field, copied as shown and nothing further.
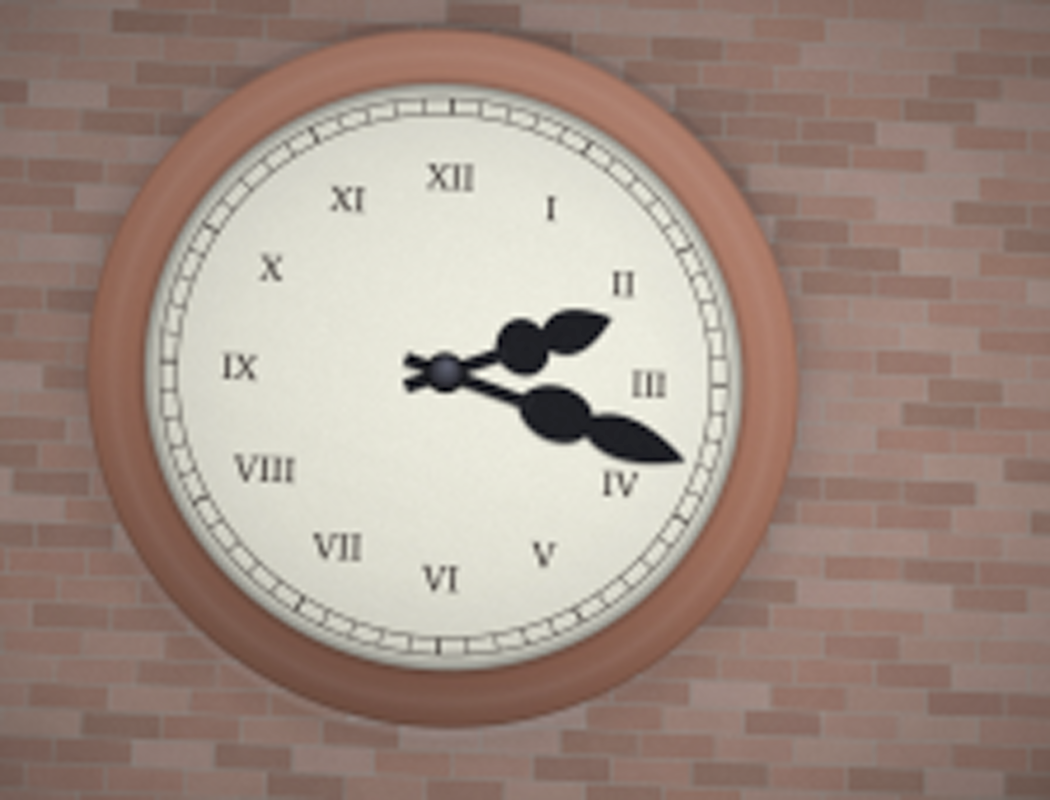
2:18
